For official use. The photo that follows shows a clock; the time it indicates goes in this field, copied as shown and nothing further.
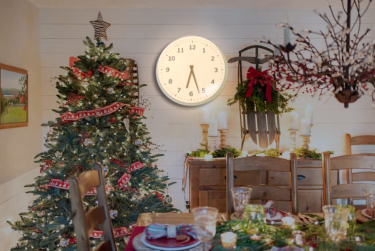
6:27
